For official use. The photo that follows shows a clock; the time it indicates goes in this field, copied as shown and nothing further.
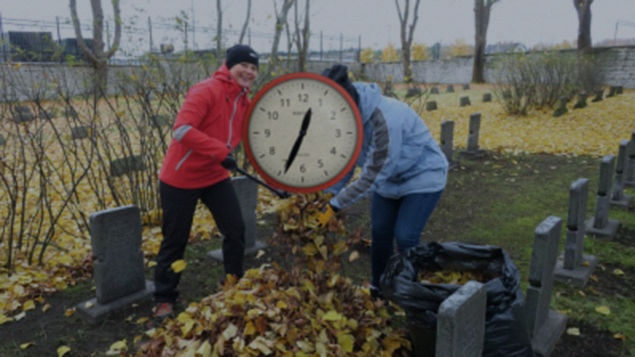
12:34
